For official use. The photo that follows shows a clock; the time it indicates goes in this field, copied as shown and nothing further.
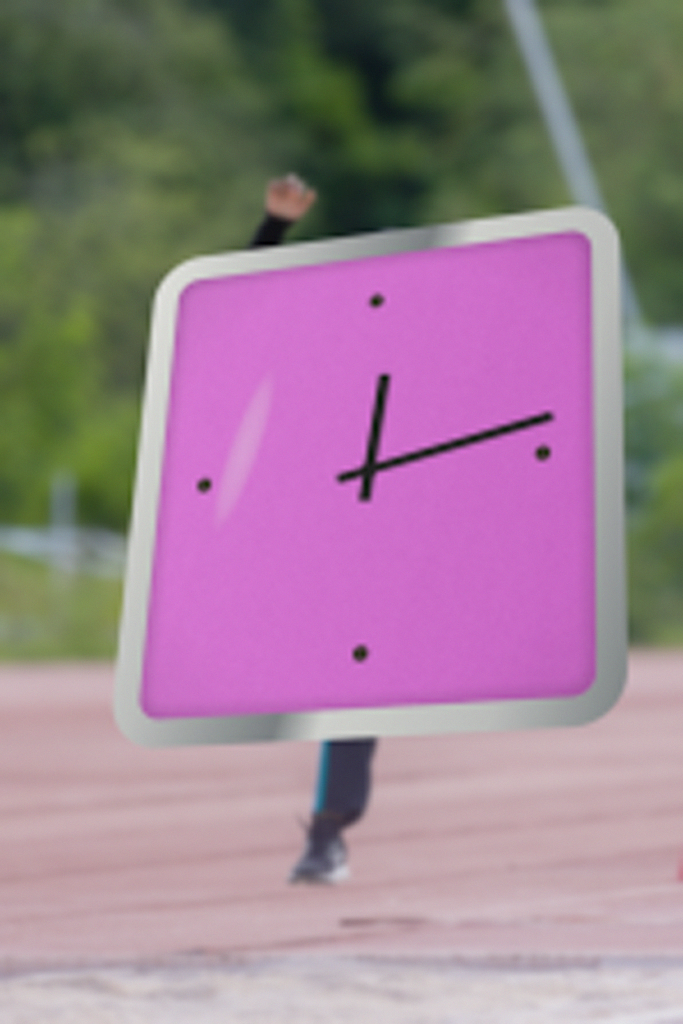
12:13
